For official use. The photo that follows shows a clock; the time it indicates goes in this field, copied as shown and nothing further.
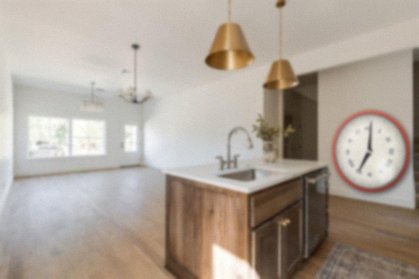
7:01
